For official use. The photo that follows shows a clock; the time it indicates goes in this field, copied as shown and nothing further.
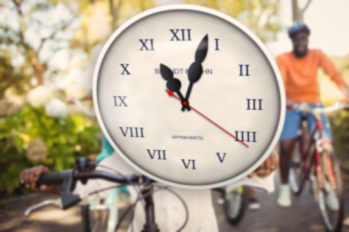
11:03:21
